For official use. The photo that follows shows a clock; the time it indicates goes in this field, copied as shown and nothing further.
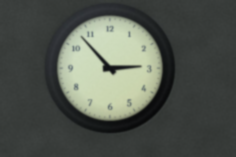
2:53
